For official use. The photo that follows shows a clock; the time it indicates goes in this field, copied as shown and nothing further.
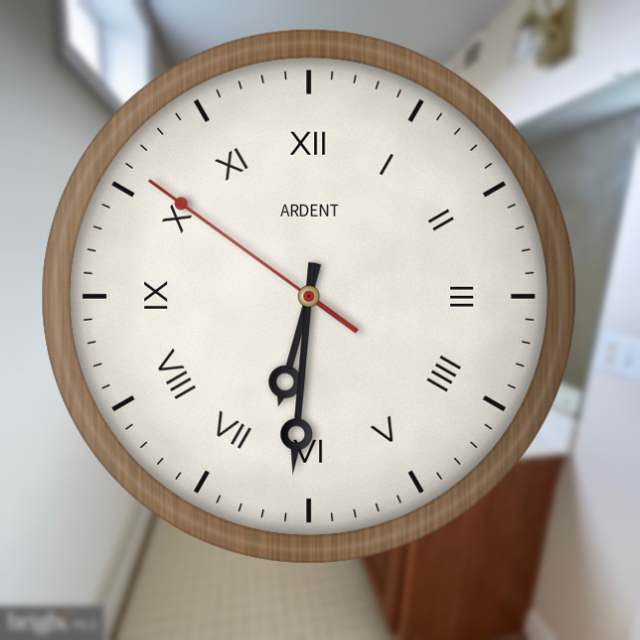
6:30:51
